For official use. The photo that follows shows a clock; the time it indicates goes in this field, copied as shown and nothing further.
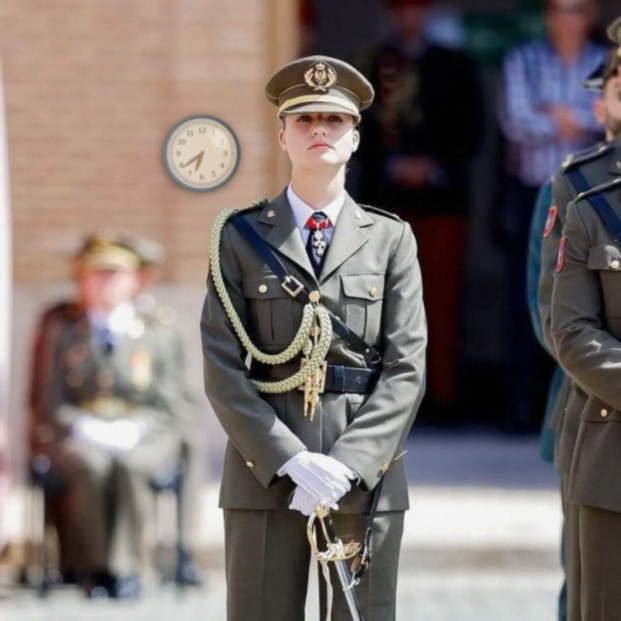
6:39
